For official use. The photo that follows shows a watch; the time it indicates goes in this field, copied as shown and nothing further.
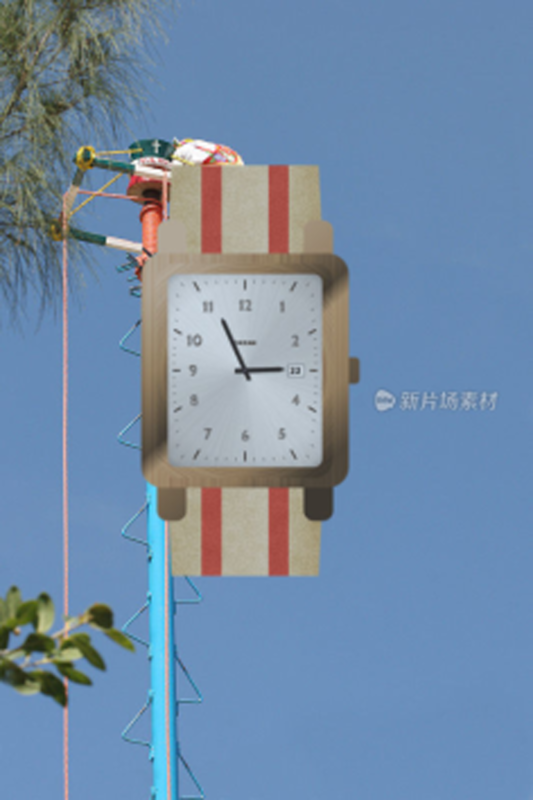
2:56
